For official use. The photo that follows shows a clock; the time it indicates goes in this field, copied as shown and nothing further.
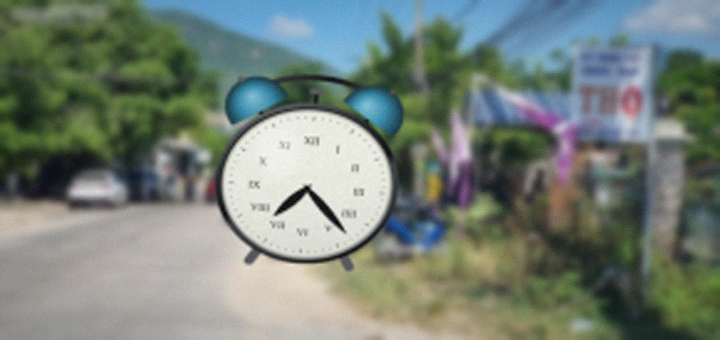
7:23
